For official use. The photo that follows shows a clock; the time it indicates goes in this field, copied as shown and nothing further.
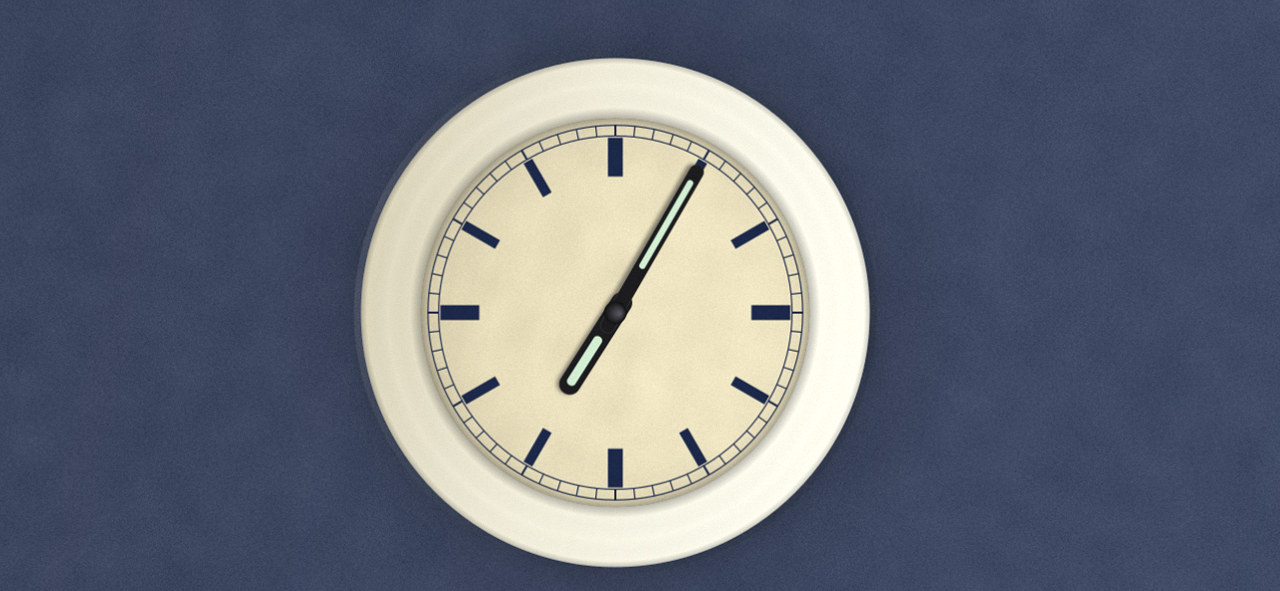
7:05
